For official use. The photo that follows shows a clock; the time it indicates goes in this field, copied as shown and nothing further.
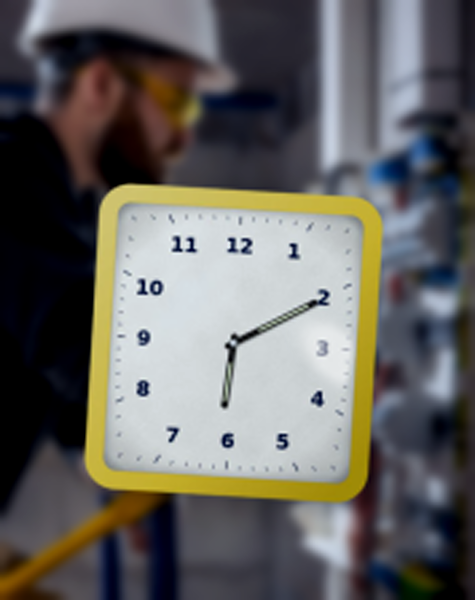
6:10
